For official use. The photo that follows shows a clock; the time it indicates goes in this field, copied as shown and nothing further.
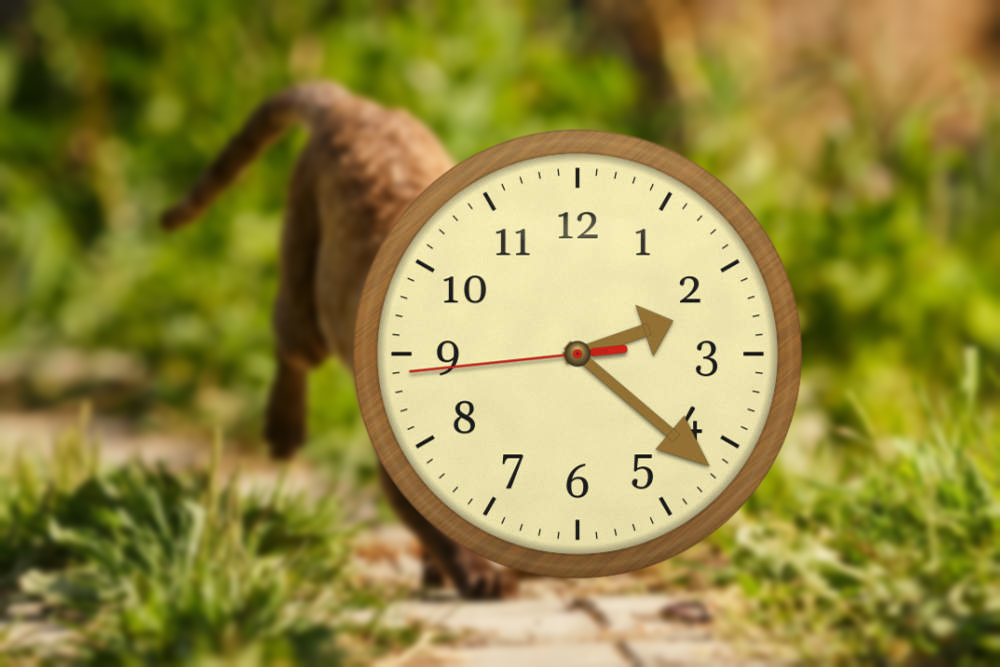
2:21:44
